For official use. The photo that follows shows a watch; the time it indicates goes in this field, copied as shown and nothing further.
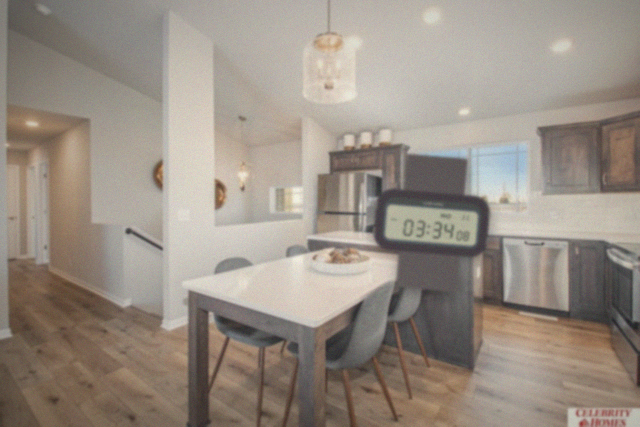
3:34
